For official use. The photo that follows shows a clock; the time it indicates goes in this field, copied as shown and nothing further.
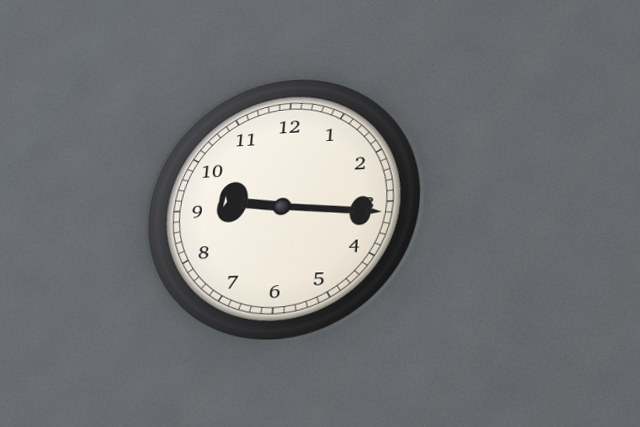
9:16
